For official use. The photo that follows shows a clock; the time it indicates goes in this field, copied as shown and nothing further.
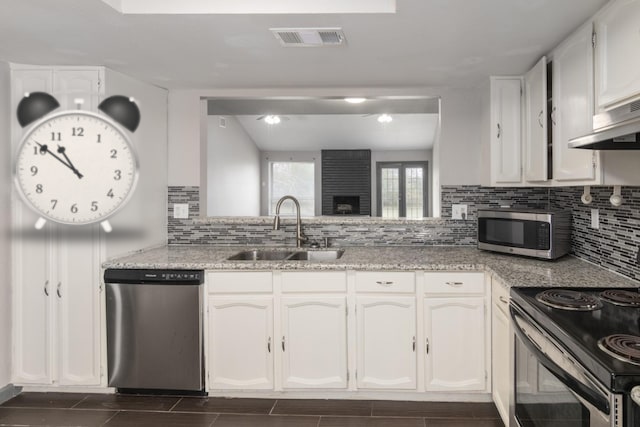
10:51
